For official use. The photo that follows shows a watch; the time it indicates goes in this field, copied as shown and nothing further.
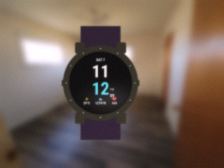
11:12
